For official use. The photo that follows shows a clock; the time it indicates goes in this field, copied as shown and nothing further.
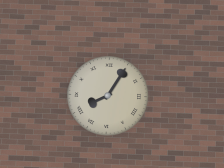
8:05
